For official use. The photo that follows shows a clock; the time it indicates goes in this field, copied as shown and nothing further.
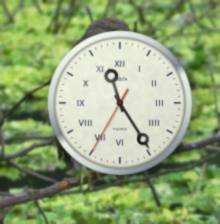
11:24:35
